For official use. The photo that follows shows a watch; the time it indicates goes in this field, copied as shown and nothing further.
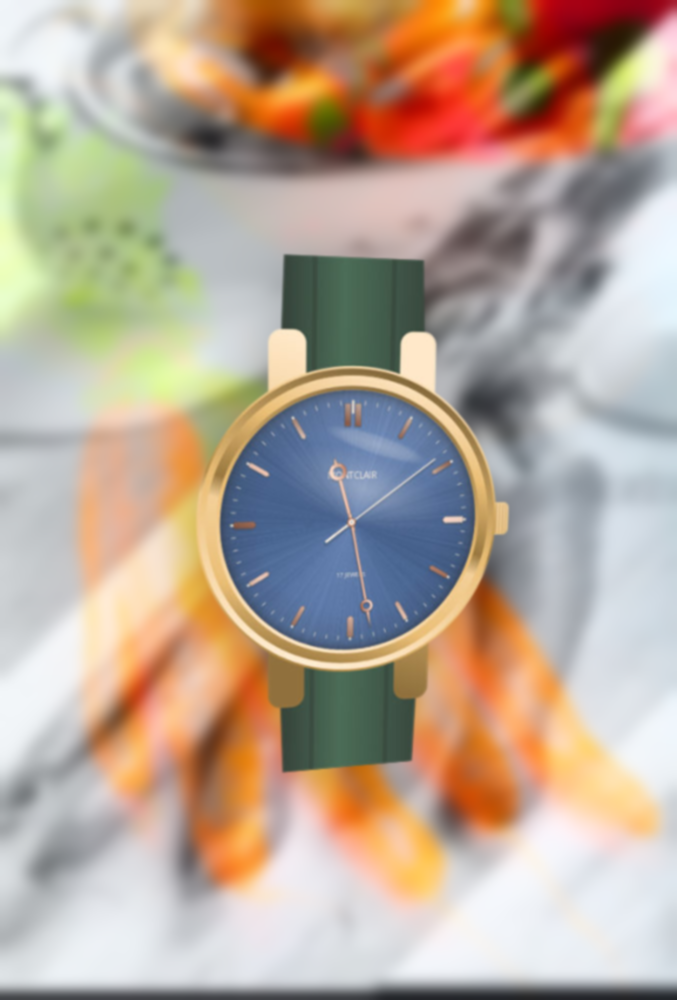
11:28:09
